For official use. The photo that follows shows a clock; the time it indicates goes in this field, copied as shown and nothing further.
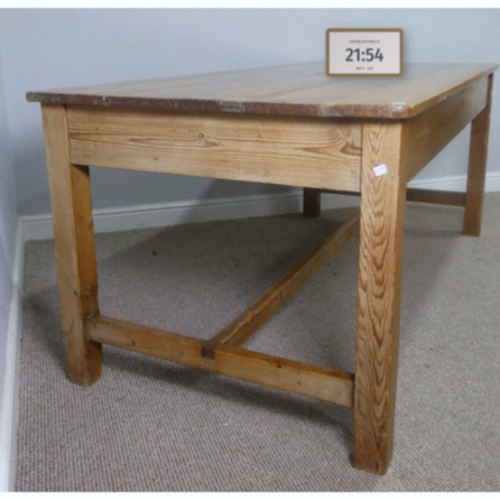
21:54
